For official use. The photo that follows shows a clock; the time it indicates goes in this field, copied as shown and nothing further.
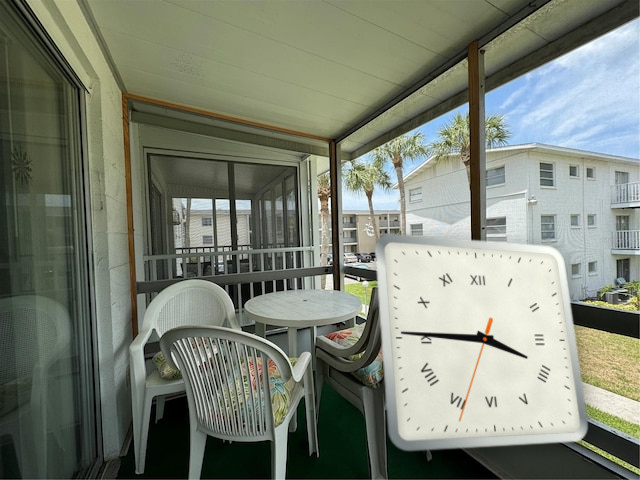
3:45:34
